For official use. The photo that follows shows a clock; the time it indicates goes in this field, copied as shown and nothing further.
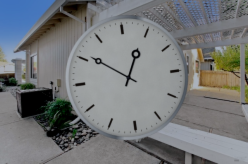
12:51
